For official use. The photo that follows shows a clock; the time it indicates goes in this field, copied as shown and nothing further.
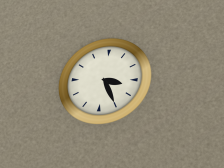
3:25
